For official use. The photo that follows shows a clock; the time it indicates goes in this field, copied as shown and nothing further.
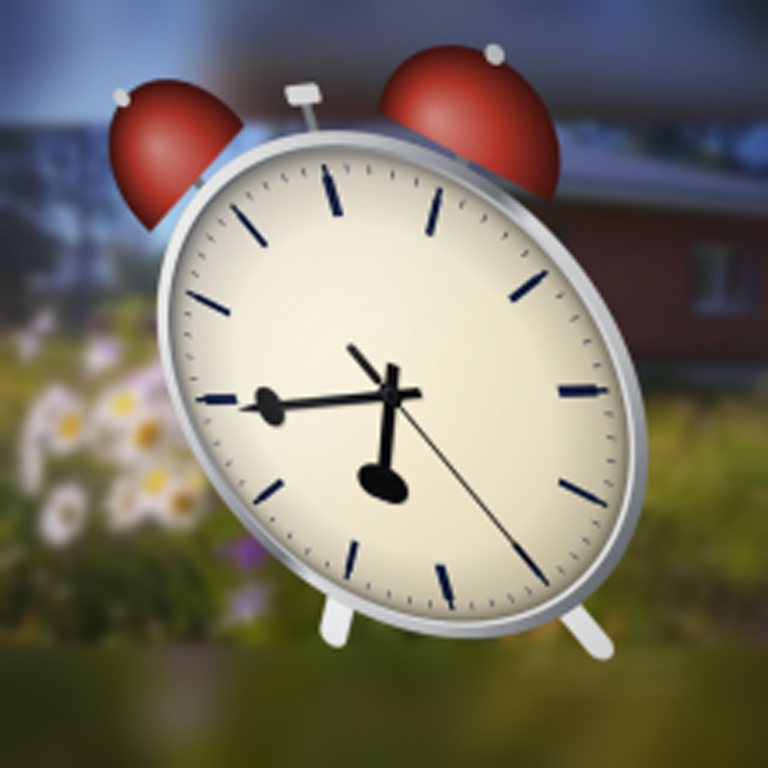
6:44:25
